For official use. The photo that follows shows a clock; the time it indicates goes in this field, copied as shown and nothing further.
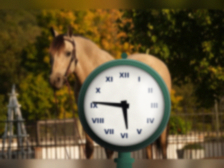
5:46
